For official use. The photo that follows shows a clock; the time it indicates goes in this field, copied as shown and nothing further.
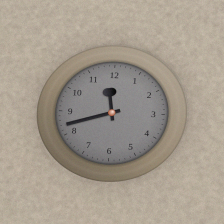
11:42
